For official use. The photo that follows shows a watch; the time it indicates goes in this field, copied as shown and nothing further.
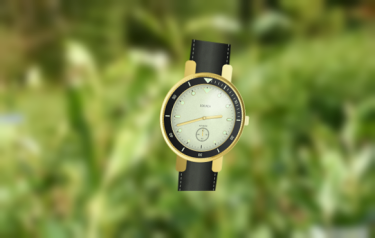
2:42
